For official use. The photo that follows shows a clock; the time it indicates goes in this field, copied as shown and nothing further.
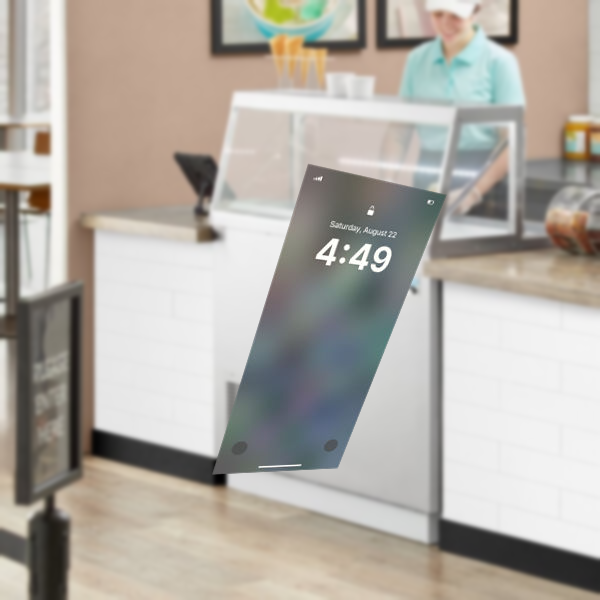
4:49
